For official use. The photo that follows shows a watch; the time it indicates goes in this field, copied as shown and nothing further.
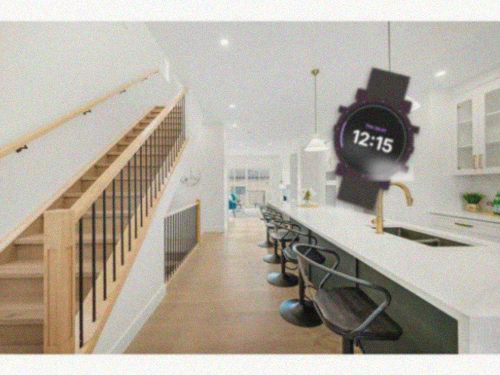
12:15
